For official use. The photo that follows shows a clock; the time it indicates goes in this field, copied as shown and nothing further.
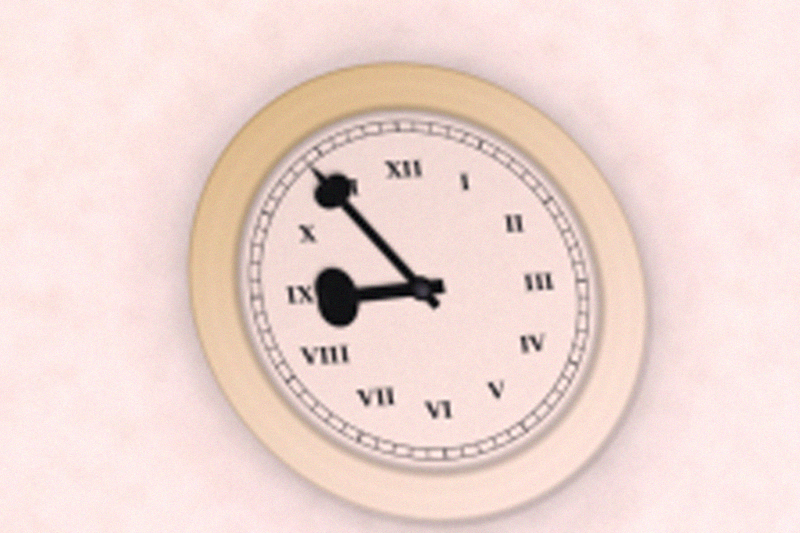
8:54
